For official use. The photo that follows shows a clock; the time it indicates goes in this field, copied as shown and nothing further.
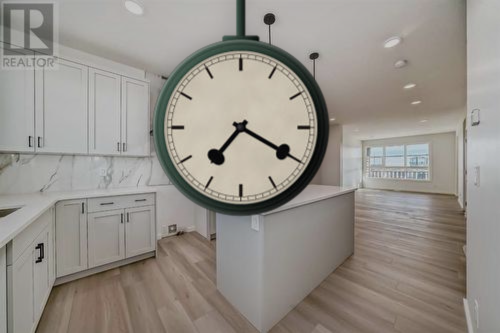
7:20
